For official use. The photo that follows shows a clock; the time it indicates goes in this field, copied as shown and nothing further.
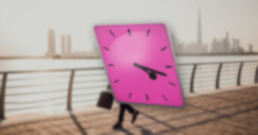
4:18
